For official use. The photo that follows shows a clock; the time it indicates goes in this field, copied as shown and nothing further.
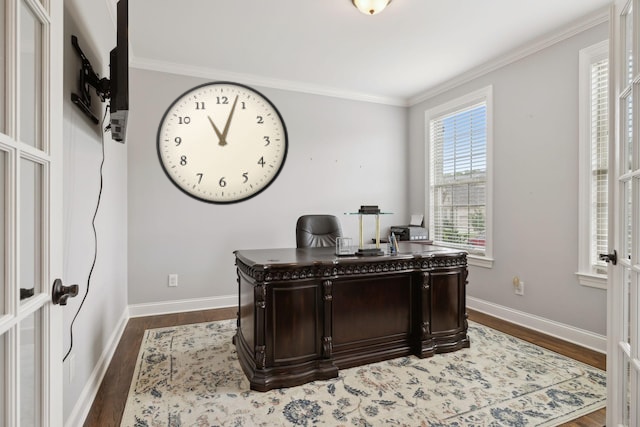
11:03
